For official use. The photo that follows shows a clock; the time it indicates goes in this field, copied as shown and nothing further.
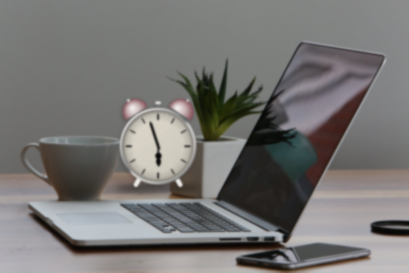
5:57
